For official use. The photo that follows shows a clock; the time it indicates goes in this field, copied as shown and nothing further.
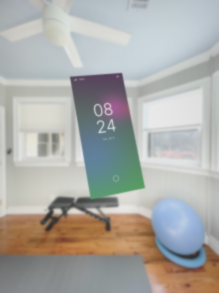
8:24
